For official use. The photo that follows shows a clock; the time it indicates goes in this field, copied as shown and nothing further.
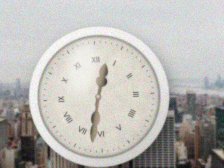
12:32
